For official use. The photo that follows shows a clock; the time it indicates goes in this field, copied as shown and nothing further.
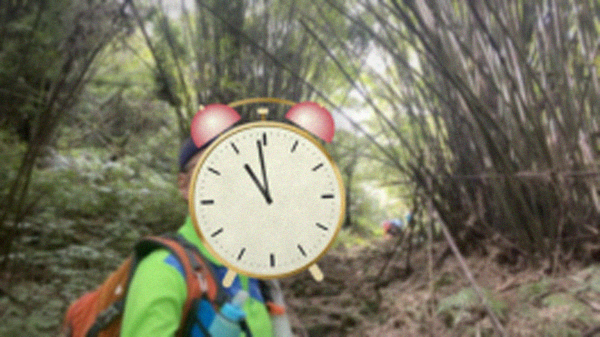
10:59
